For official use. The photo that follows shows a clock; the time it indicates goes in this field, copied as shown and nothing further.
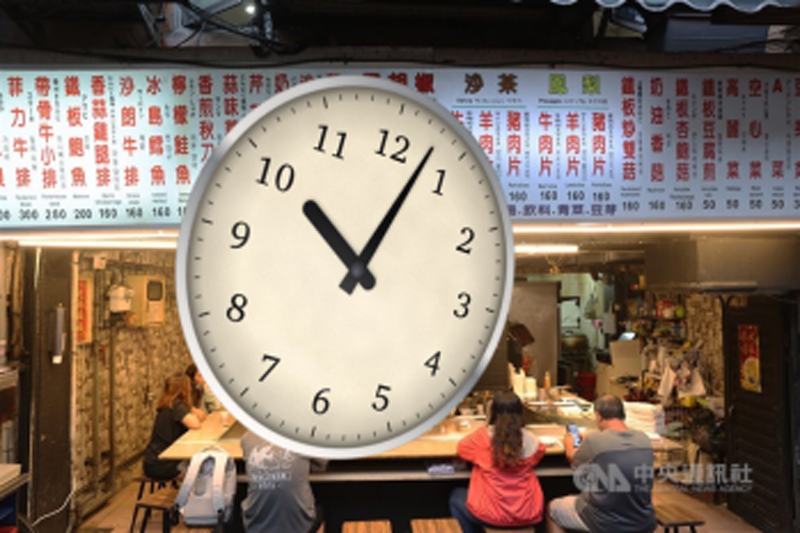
10:03
